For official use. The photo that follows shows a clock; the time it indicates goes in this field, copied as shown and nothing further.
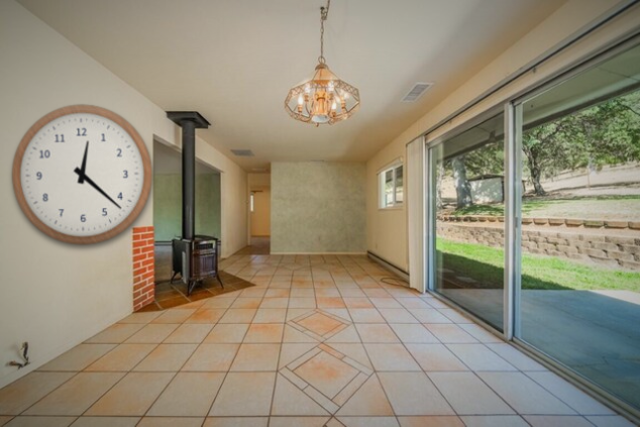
12:22
